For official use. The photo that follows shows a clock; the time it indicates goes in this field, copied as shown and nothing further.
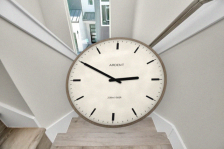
2:50
